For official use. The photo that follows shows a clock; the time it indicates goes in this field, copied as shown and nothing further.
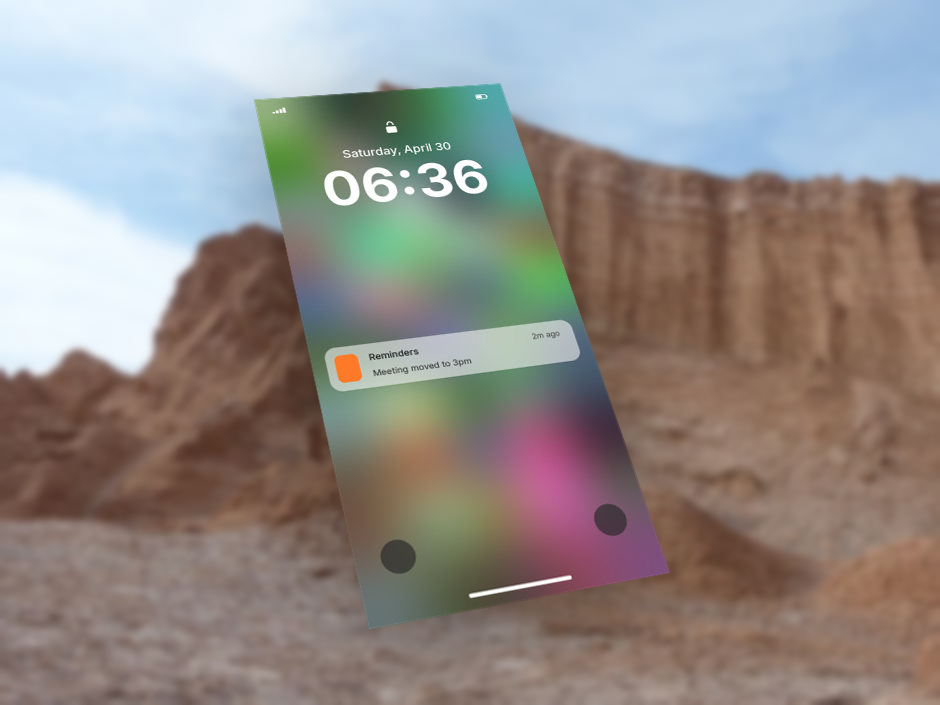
6:36
